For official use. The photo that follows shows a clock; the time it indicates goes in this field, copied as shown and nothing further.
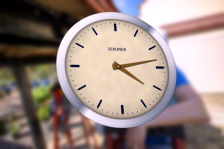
4:13
